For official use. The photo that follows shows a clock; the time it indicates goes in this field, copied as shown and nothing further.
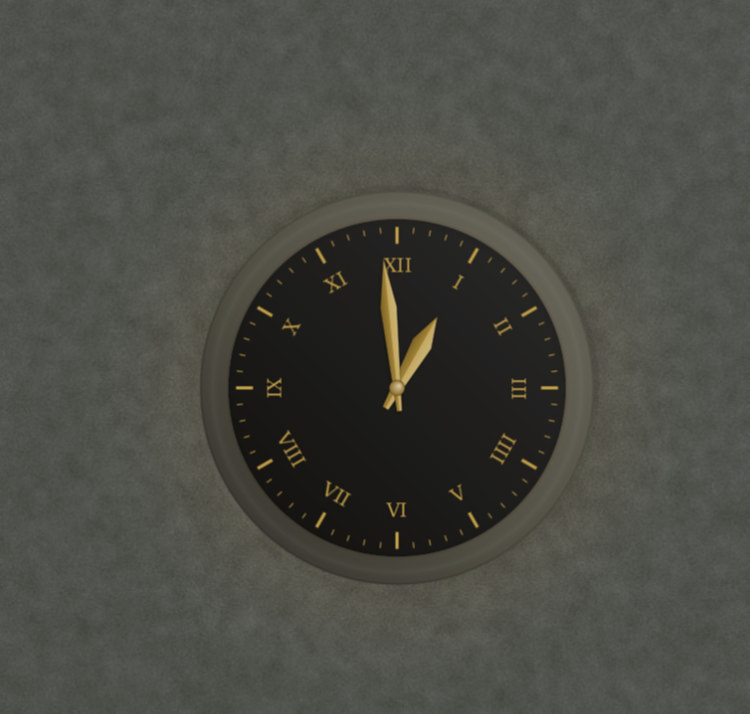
12:59
